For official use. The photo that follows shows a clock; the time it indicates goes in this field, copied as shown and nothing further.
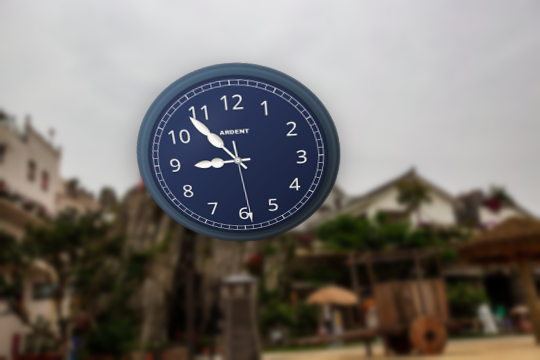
8:53:29
